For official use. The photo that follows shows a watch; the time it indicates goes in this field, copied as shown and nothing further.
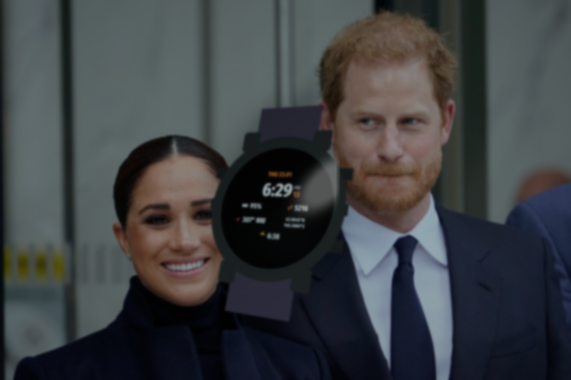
6:29
